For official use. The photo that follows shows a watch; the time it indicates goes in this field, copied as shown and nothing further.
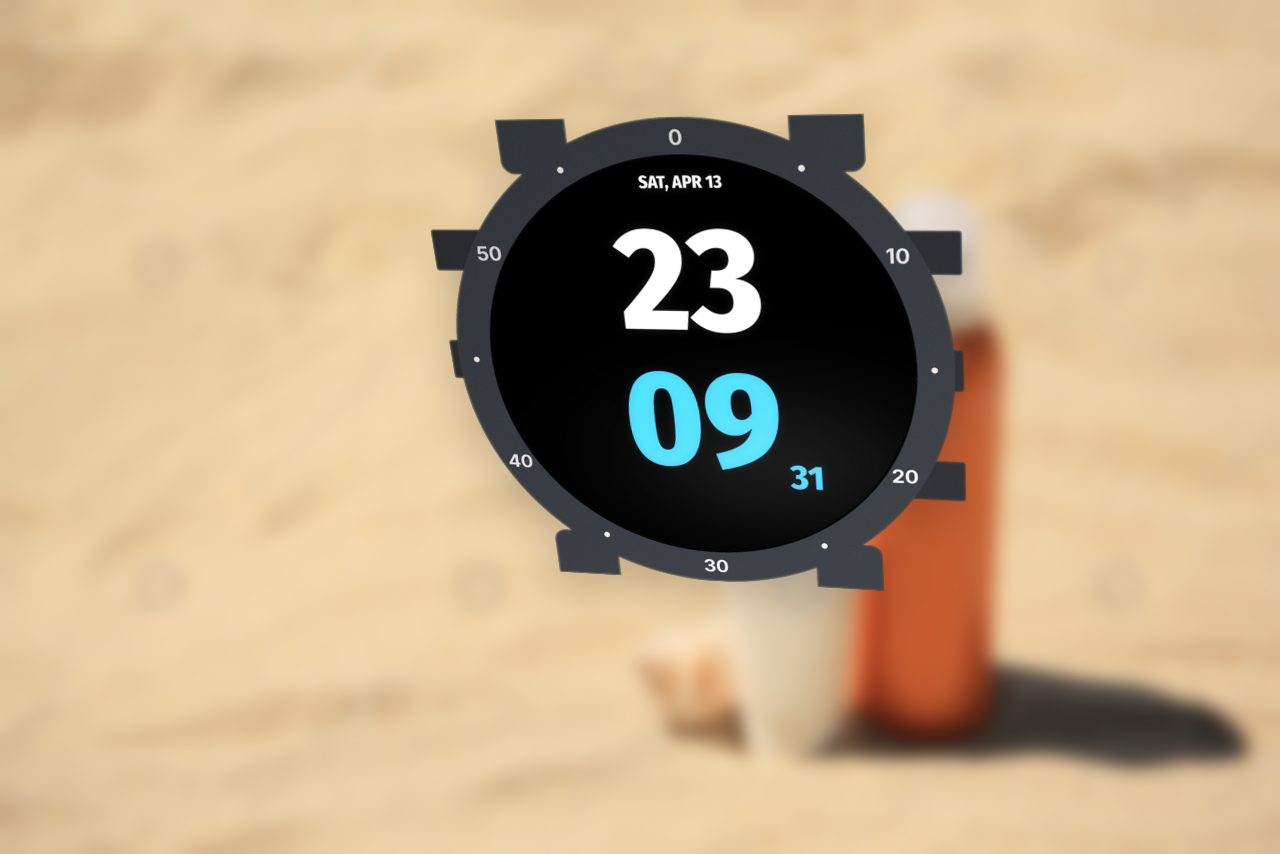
23:09:31
